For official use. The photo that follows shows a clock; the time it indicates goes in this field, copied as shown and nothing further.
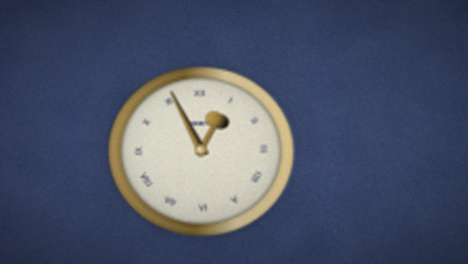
12:56
